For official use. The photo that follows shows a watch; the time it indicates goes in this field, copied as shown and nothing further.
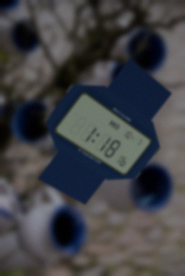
1:18
